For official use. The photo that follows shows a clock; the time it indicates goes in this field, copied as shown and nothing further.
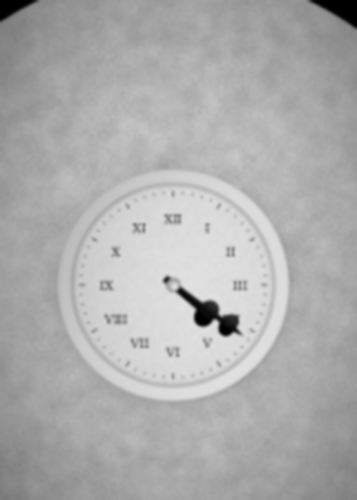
4:21
